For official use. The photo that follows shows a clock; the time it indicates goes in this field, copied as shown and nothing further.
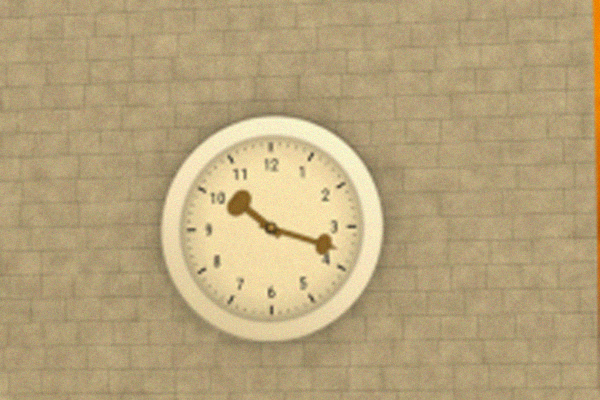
10:18
